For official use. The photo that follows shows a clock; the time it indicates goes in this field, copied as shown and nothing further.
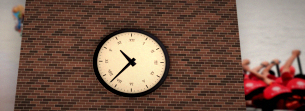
10:37
